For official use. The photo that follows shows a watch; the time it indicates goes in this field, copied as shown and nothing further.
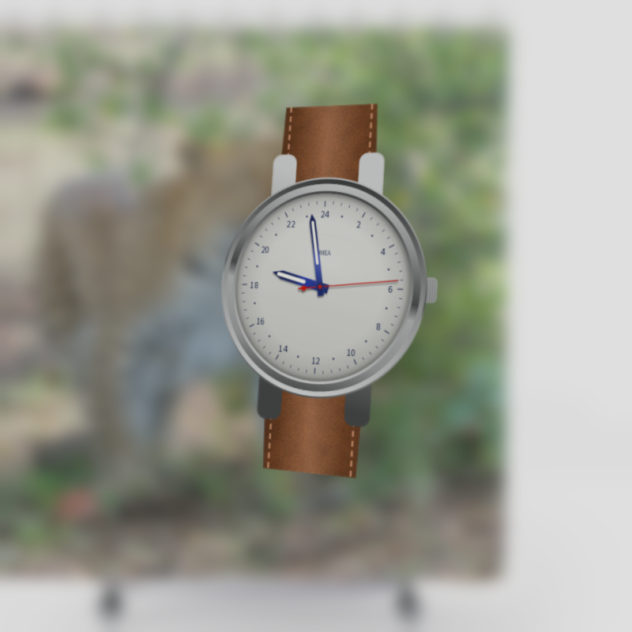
18:58:14
